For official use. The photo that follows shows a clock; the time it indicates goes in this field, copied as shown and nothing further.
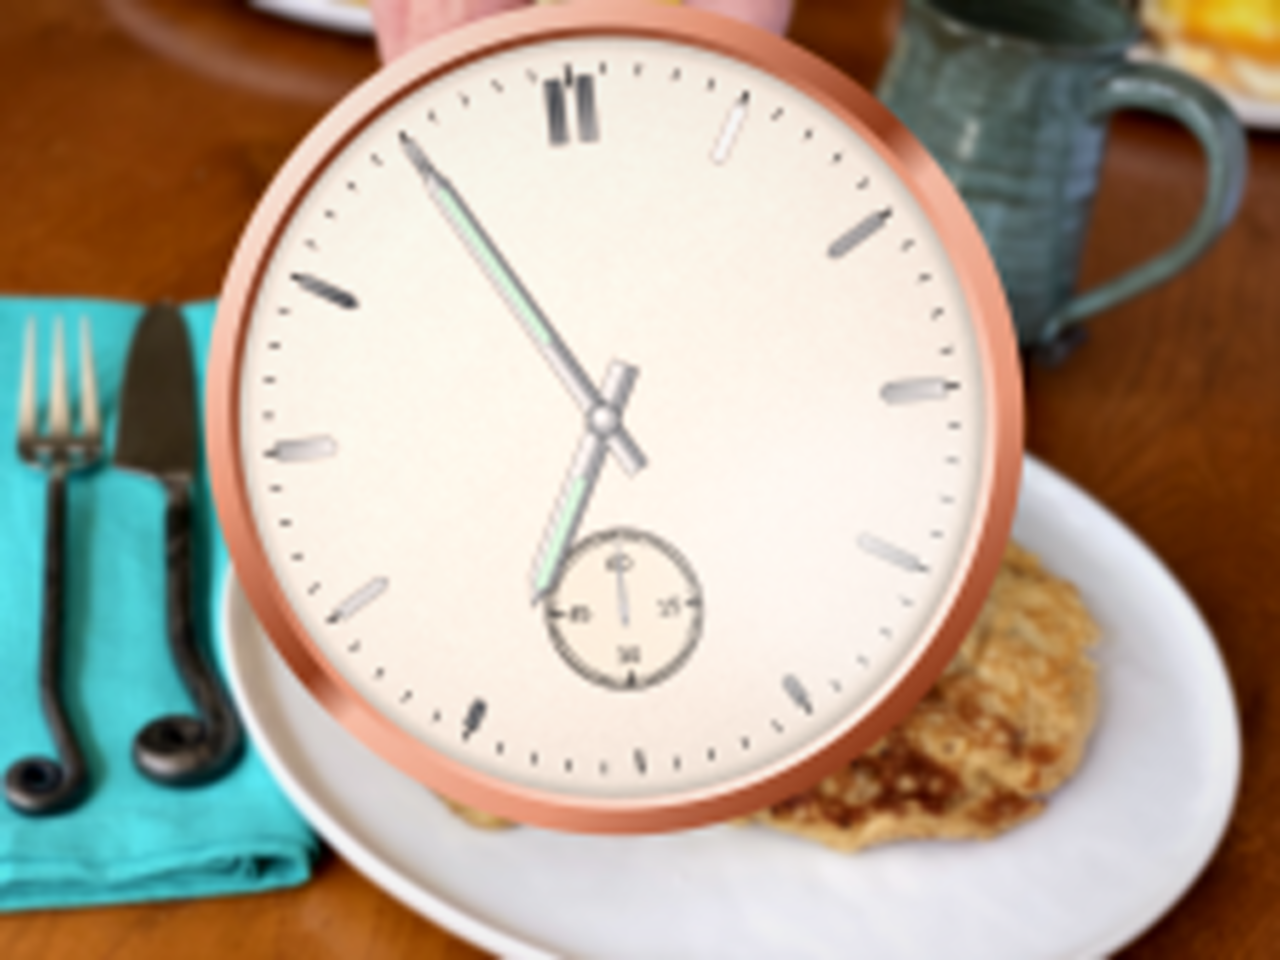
6:55
